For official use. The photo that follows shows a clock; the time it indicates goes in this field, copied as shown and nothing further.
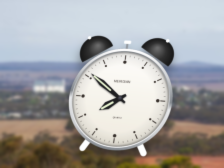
7:51
